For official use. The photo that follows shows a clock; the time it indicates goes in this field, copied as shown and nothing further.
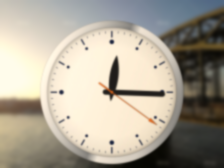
12:15:21
